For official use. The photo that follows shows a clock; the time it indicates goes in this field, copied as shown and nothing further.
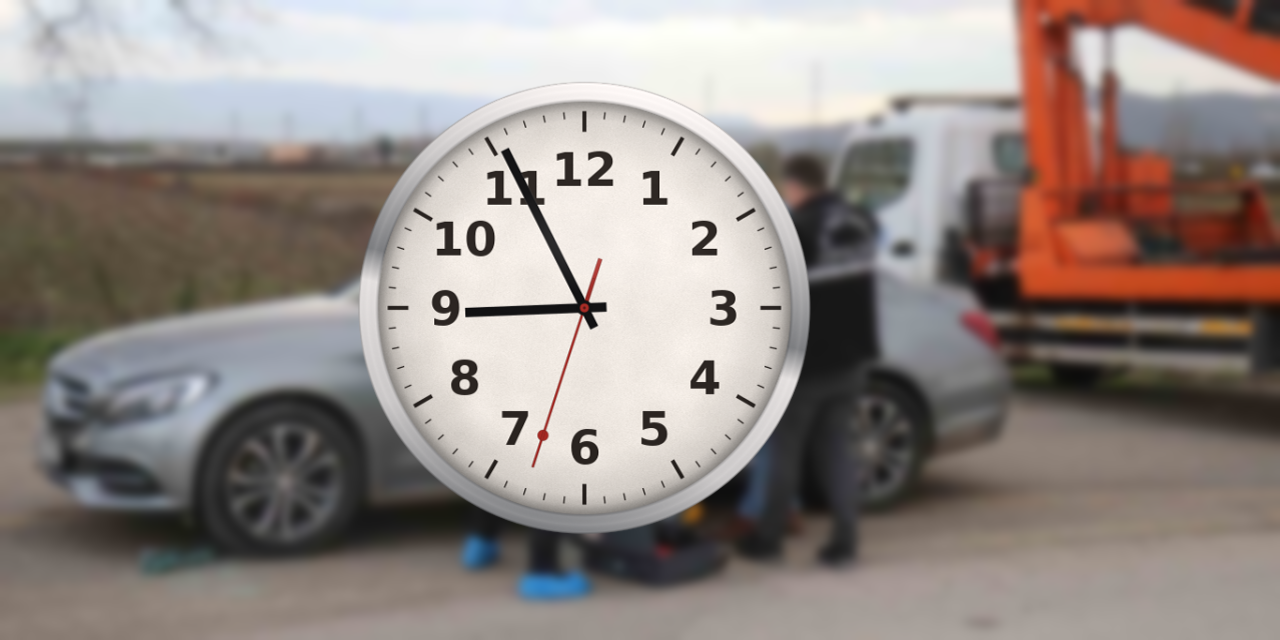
8:55:33
